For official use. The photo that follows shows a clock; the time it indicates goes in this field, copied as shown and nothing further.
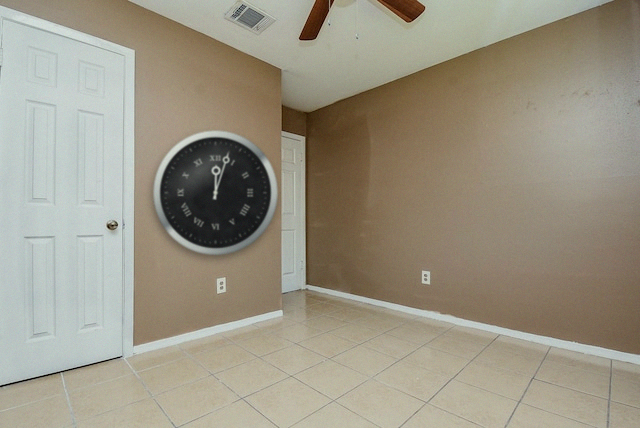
12:03
